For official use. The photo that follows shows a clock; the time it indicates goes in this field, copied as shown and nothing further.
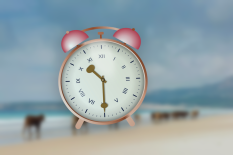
10:30
